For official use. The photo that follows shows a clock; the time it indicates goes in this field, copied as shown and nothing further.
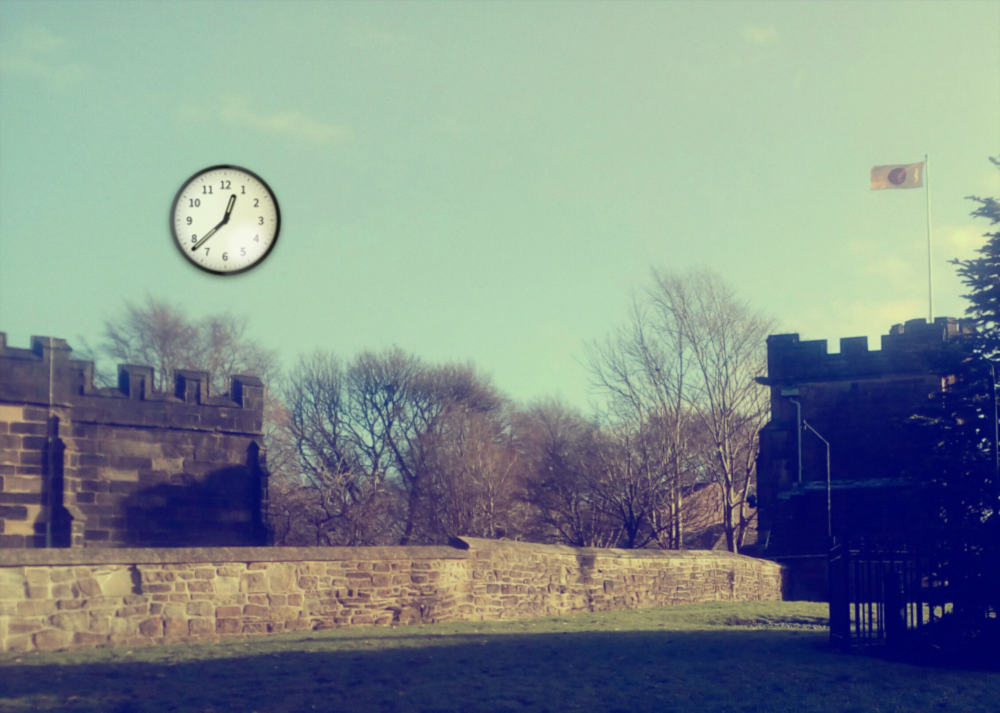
12:38
